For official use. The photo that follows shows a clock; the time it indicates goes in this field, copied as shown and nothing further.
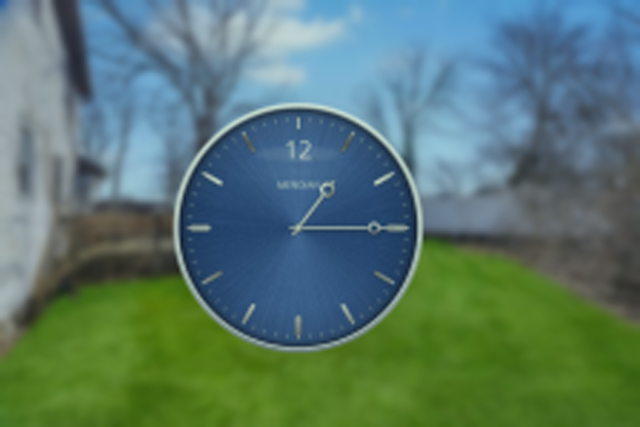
1:15
